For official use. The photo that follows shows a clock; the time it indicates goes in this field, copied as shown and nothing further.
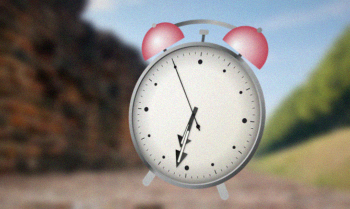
6:31:55
